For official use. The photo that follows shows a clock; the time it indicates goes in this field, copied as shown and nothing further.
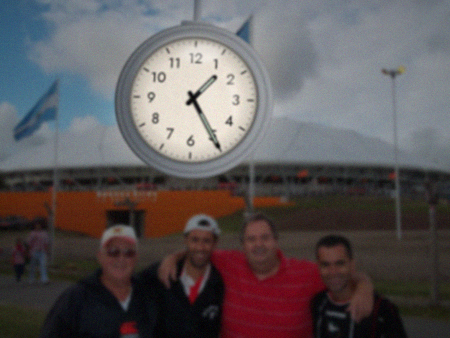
1:25
